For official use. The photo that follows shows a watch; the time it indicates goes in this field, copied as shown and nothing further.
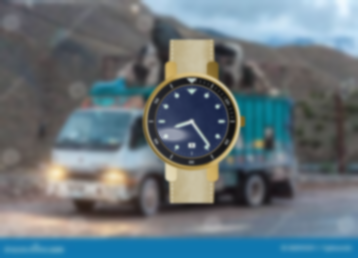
8:24
